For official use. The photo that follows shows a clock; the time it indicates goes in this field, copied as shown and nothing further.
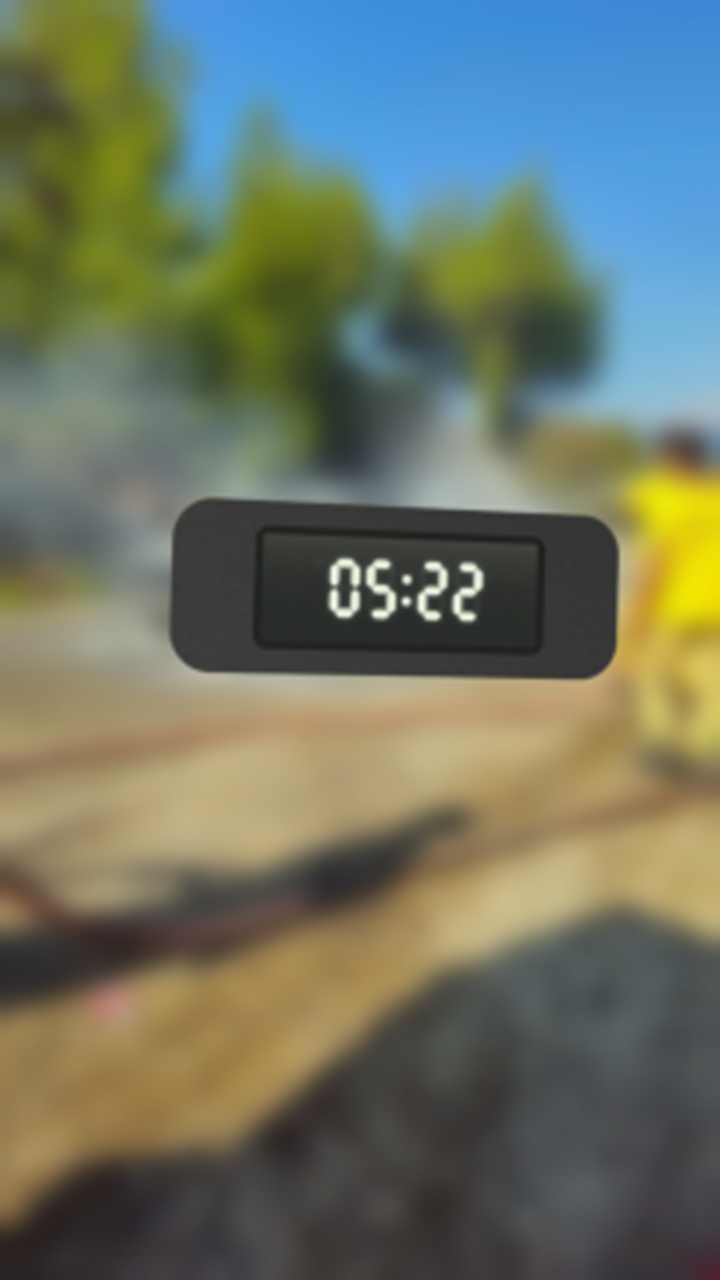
5:22
